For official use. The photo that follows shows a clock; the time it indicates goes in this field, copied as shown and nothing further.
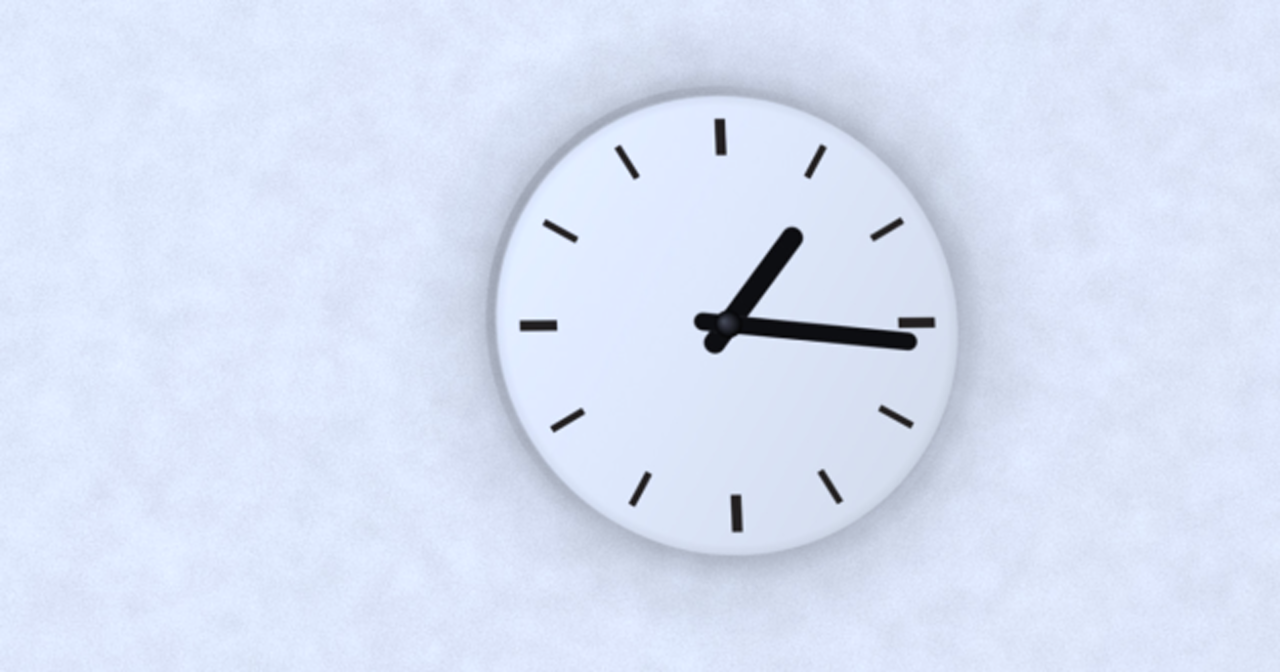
1:16
